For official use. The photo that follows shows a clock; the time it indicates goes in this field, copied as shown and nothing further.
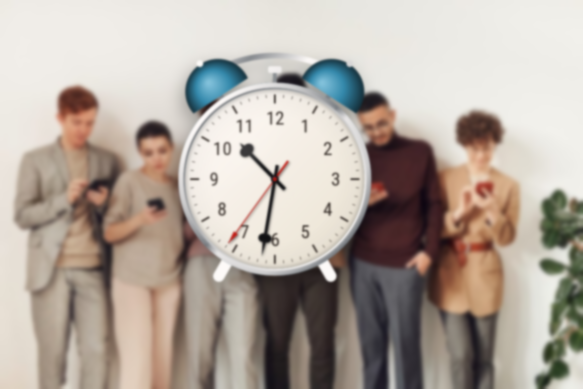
10:31:36
